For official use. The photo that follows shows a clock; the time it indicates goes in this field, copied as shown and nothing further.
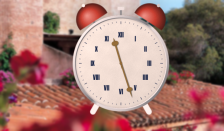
11:27
